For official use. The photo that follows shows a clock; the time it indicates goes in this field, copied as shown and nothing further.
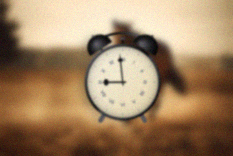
8:59
